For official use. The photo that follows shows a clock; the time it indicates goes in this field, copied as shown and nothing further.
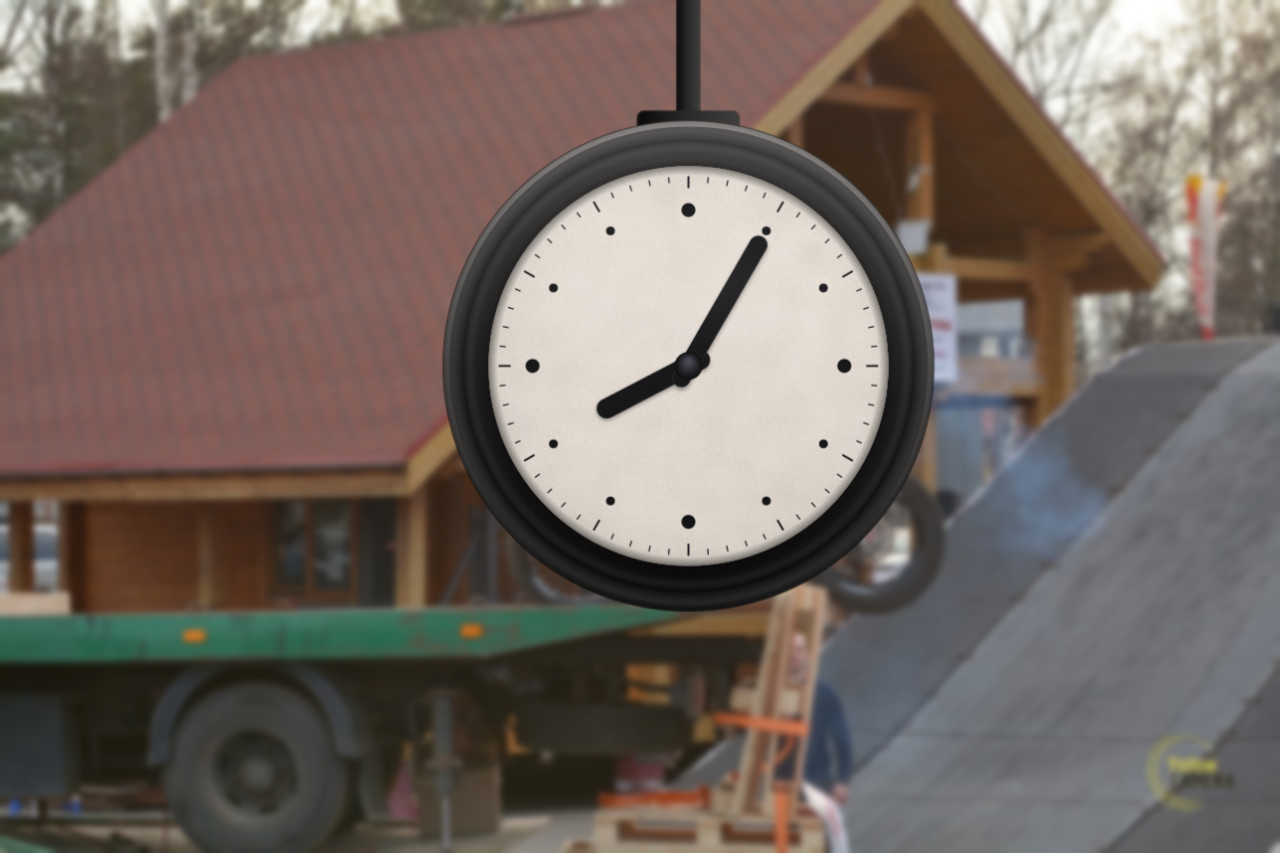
8:05
